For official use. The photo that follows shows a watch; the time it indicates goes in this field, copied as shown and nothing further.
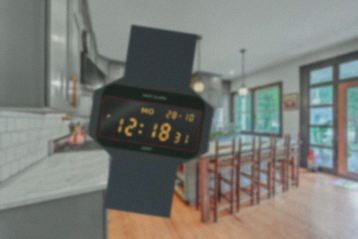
12:18:31
